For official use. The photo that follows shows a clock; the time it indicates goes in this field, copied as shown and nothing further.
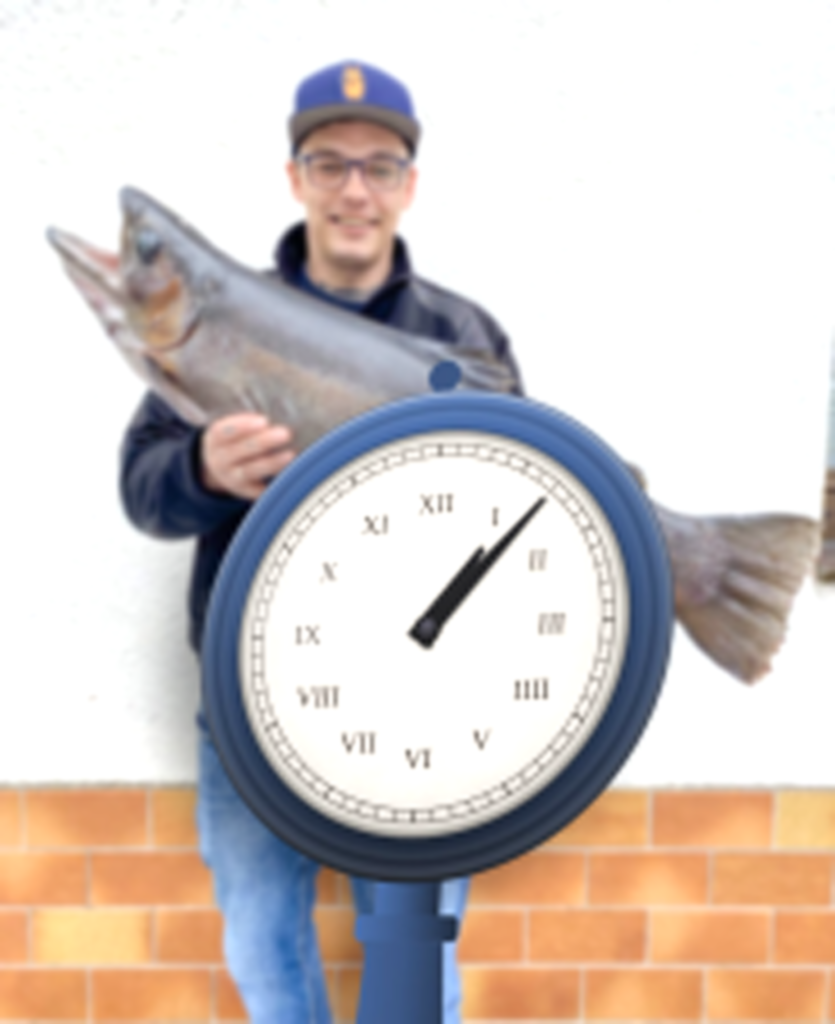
1:07
